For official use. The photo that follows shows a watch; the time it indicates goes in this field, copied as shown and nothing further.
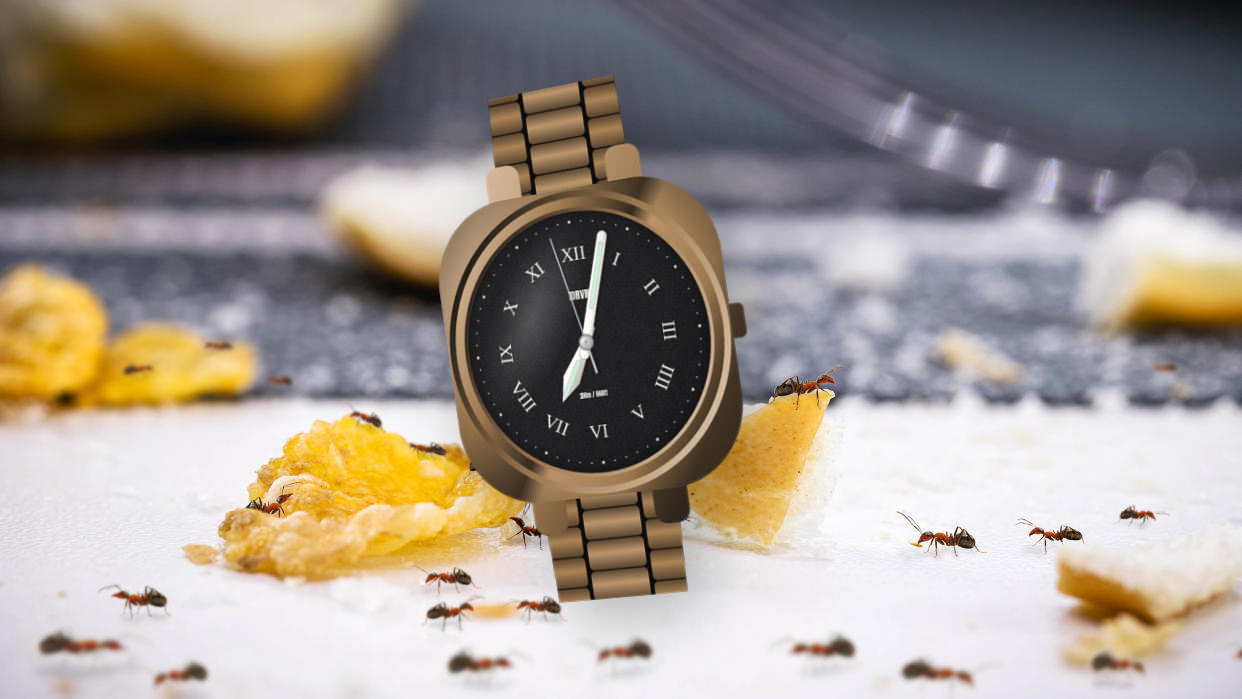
7:02:58
